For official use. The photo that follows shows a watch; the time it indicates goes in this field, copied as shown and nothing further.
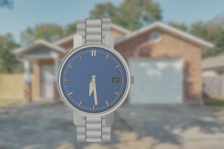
6:29
